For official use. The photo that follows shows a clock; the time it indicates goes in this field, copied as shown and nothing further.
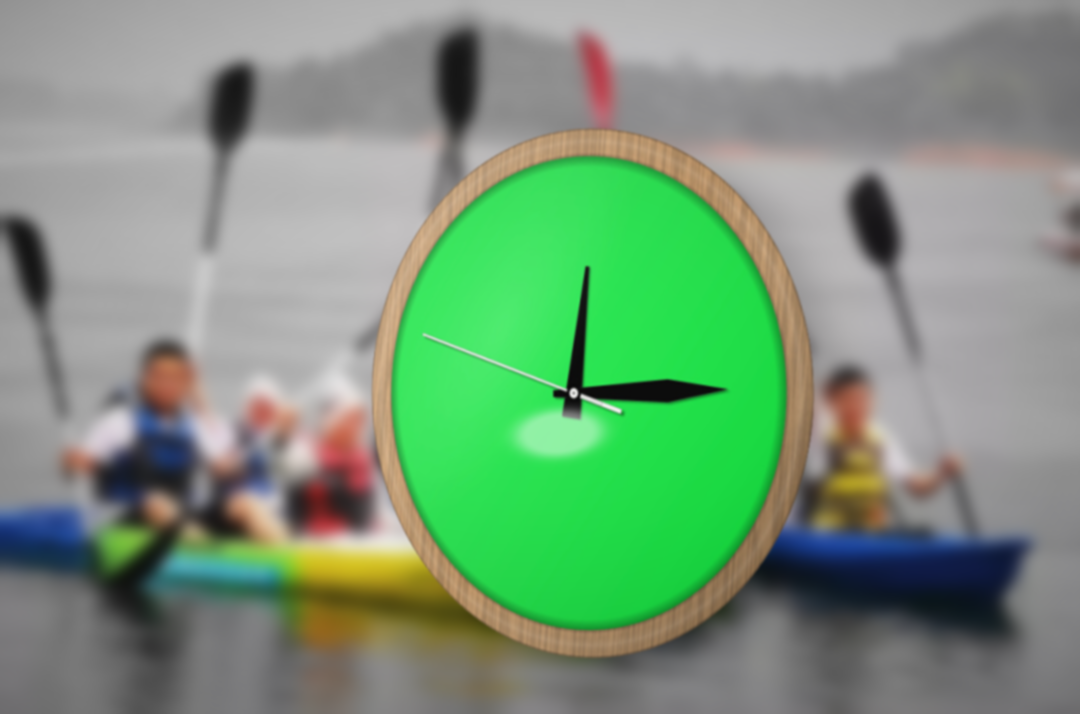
12:14:48
